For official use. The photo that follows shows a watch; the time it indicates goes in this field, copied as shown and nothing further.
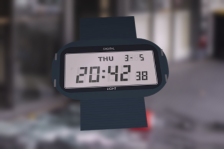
20:42:38
